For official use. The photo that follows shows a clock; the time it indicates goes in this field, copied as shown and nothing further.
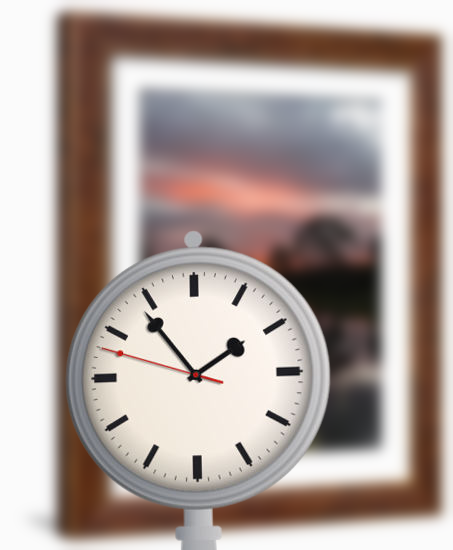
1:53:48
